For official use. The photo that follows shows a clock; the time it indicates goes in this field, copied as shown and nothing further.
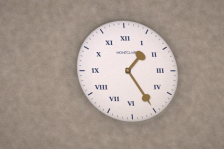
1:25
